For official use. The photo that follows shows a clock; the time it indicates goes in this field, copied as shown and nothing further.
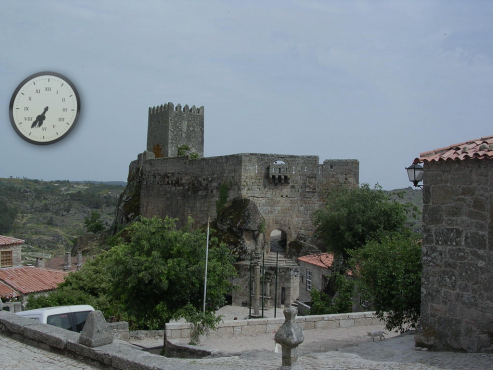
6:36
